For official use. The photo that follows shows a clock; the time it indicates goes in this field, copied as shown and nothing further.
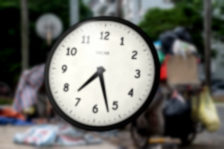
7:27
